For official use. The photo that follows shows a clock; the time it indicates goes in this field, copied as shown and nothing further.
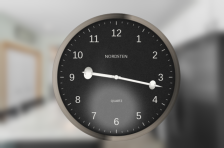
9:17
